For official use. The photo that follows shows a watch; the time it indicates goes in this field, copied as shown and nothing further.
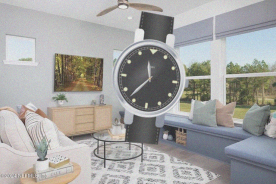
11:37
